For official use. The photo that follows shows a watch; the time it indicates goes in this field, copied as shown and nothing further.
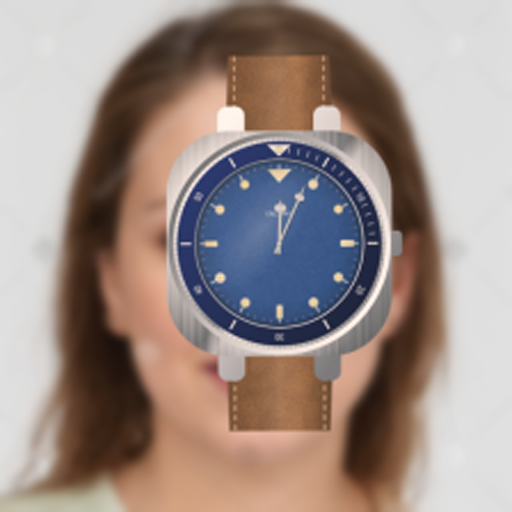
12:04
